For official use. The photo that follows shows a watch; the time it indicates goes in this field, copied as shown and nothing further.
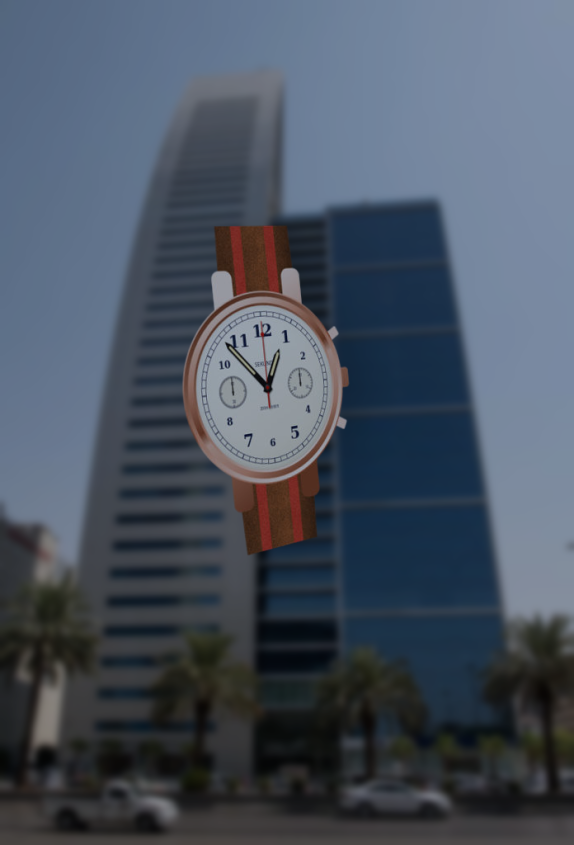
12:53
